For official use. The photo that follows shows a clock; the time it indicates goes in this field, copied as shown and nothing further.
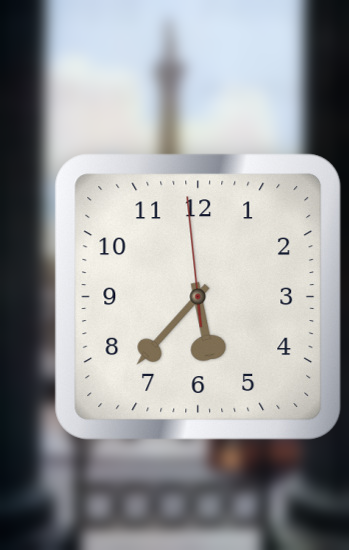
5:36:59
